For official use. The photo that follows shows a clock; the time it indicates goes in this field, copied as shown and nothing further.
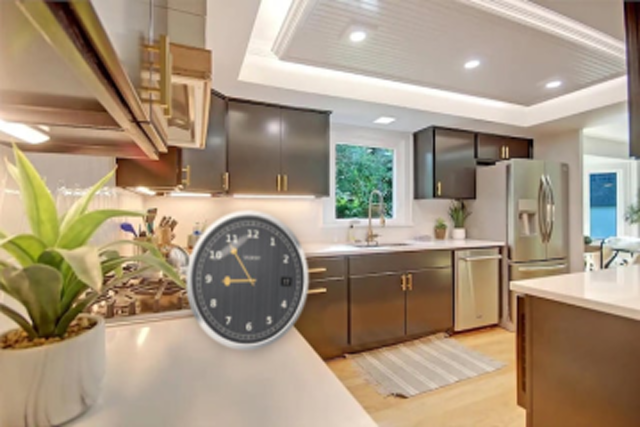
8:54
